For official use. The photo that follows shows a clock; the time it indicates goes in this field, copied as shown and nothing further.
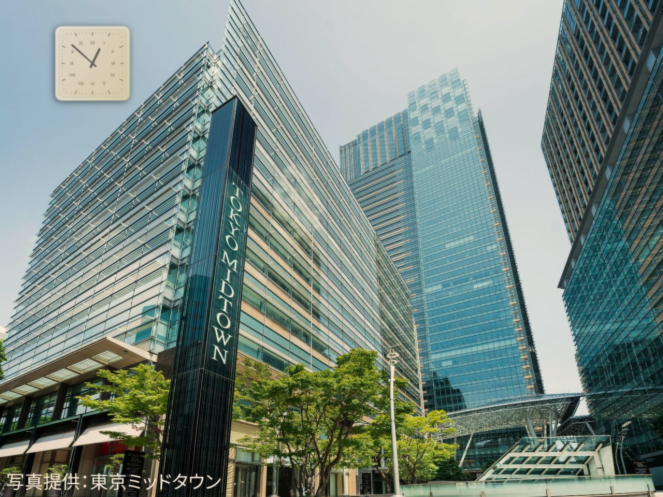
12:52
